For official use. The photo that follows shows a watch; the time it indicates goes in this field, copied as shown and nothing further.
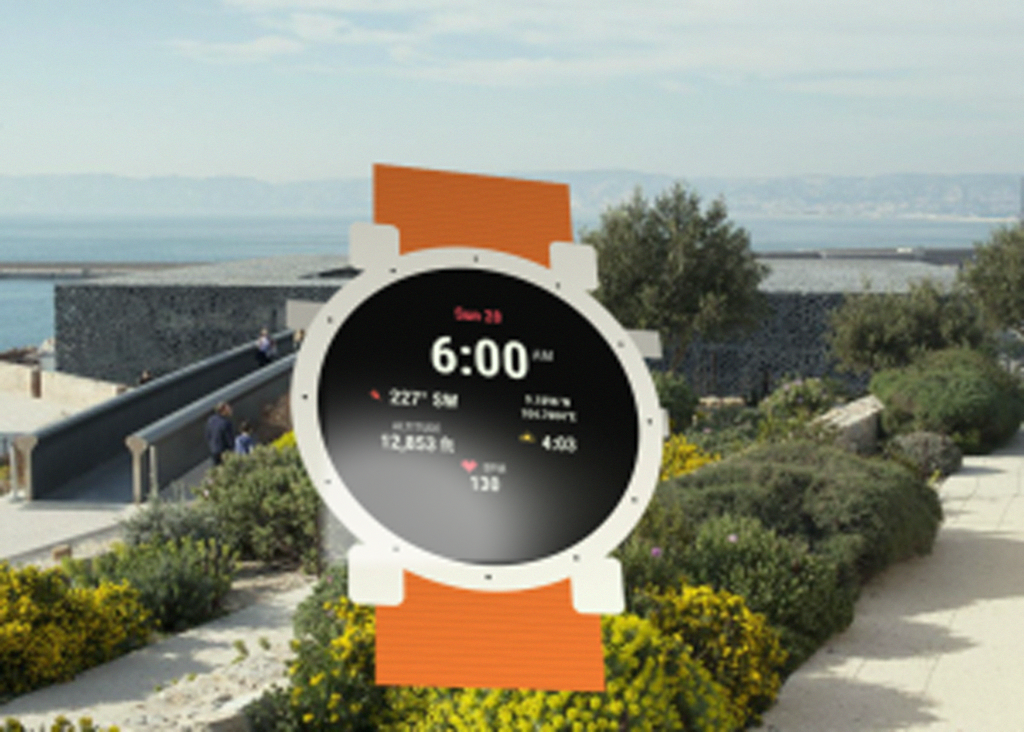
6:00
